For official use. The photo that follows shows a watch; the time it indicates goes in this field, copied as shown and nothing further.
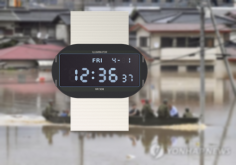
12:36:37
